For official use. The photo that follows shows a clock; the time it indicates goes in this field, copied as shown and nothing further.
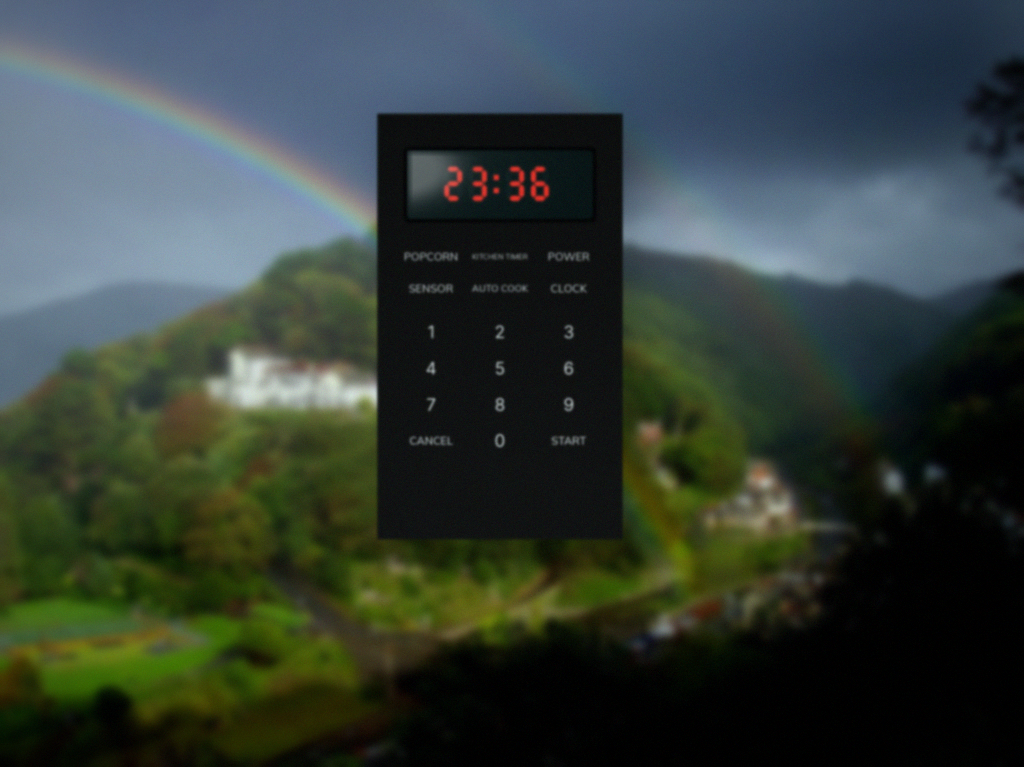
23:36
